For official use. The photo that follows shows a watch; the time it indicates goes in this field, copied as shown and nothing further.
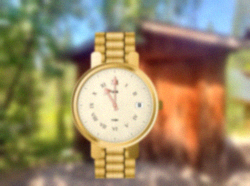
11:00
